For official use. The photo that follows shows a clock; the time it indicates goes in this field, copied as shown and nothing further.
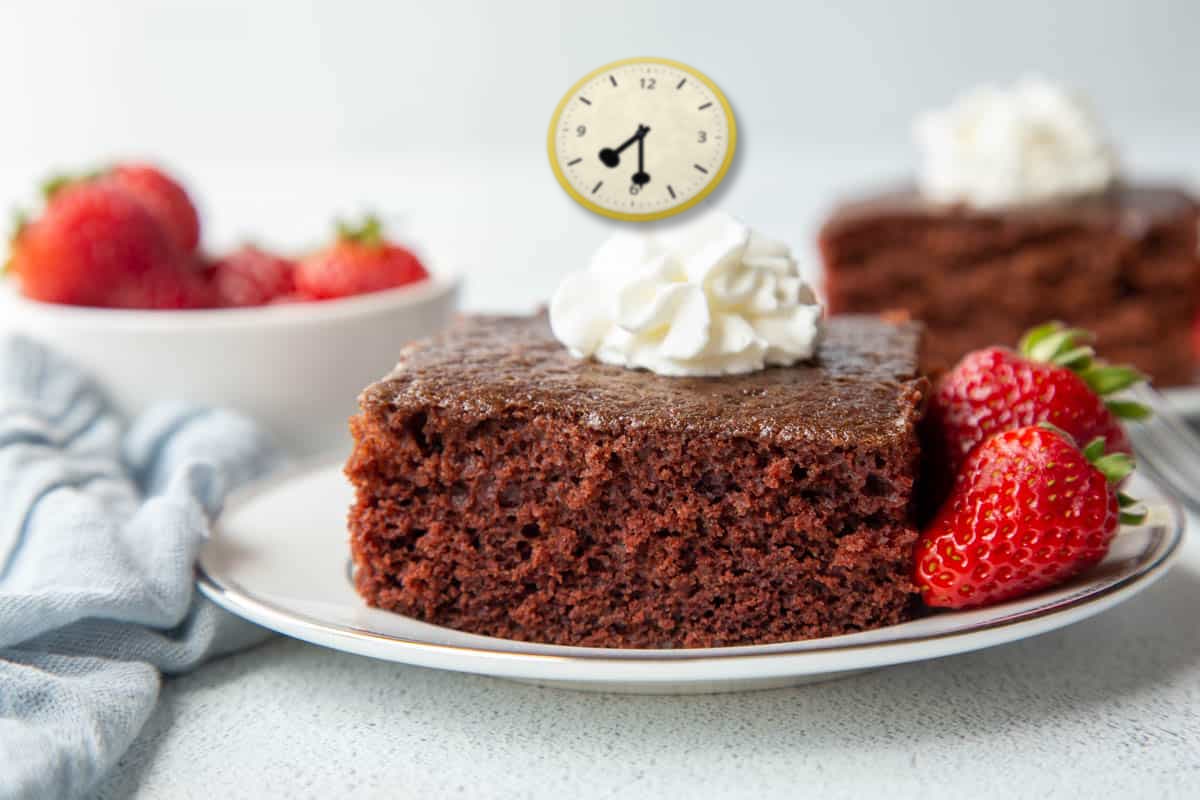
7:29
